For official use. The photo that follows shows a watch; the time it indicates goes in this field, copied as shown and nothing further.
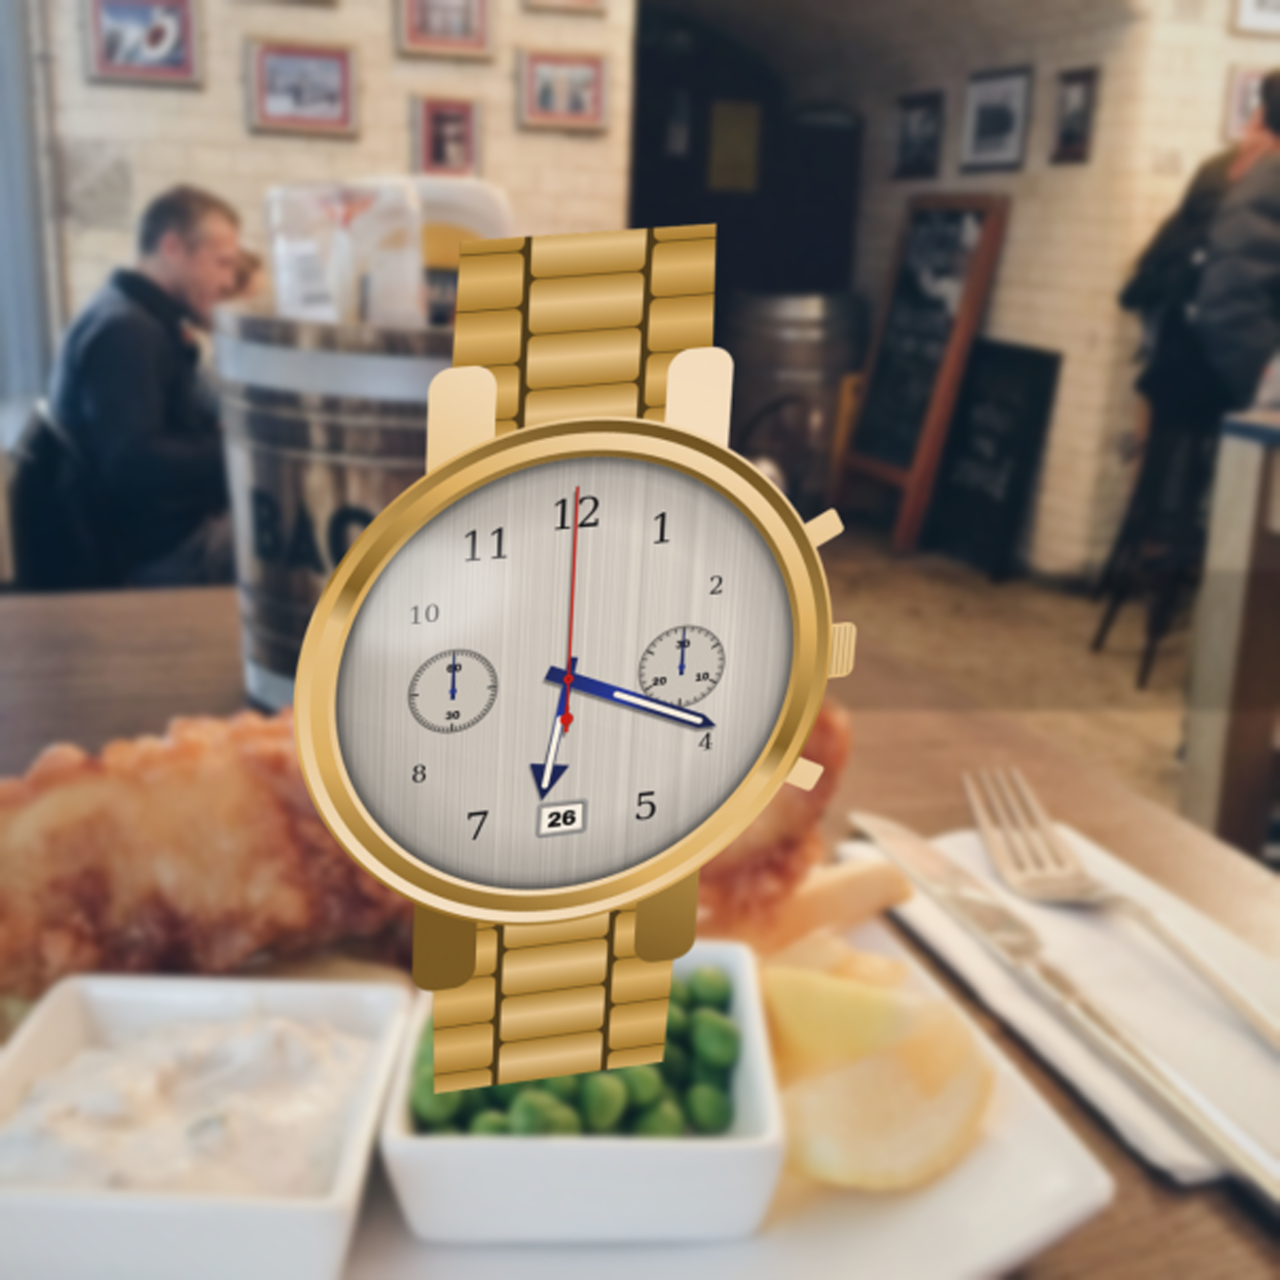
6:19
